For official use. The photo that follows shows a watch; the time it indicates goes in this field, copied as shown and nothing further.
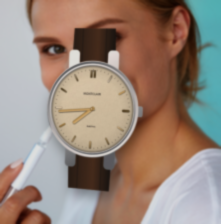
7:44
